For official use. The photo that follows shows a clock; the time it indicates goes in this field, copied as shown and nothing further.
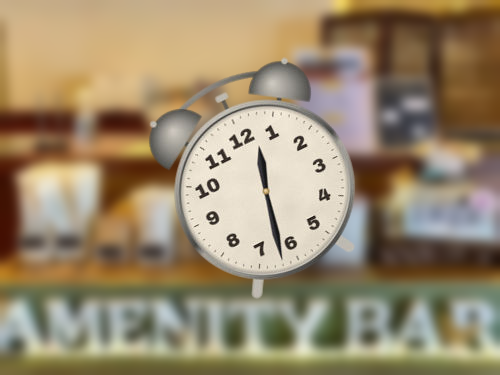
12:32
